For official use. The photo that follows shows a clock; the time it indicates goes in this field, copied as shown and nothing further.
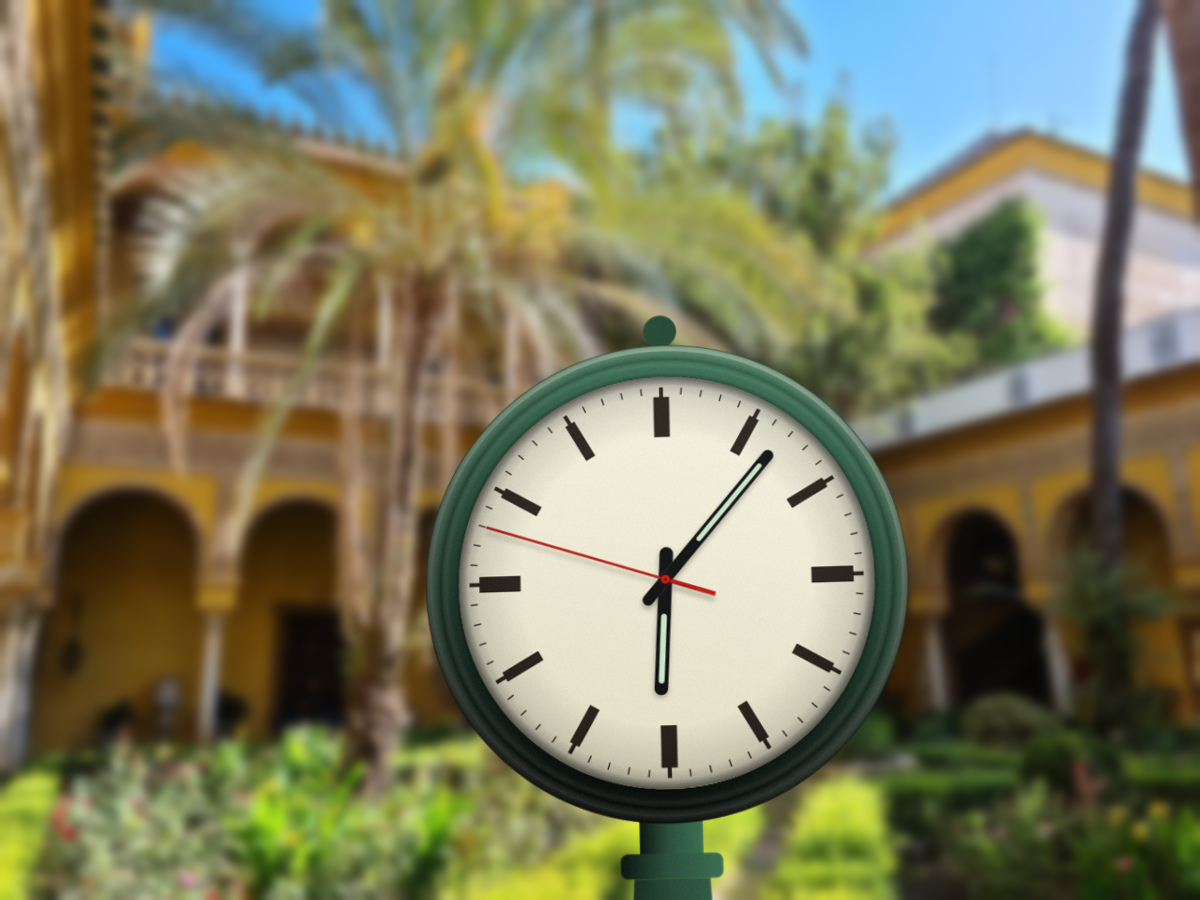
6:06:48
